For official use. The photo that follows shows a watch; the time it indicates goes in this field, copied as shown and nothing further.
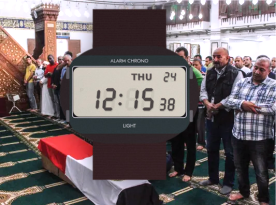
12:15:38
